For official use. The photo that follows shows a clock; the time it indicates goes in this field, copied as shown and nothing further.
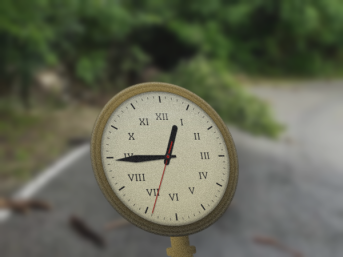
12:44:34
